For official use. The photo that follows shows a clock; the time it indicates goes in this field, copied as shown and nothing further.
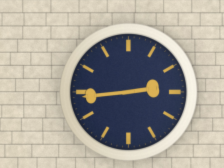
2:44
